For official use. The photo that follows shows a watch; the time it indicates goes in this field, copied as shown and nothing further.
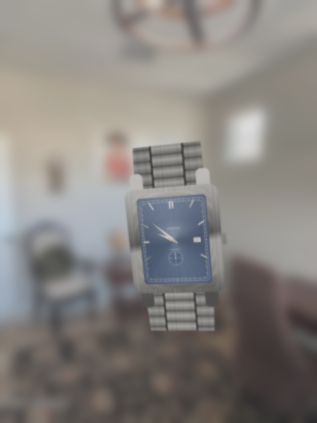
9:52
